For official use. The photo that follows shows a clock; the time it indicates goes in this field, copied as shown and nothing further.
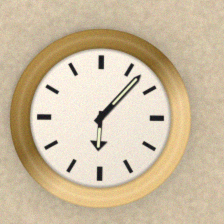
6:07
